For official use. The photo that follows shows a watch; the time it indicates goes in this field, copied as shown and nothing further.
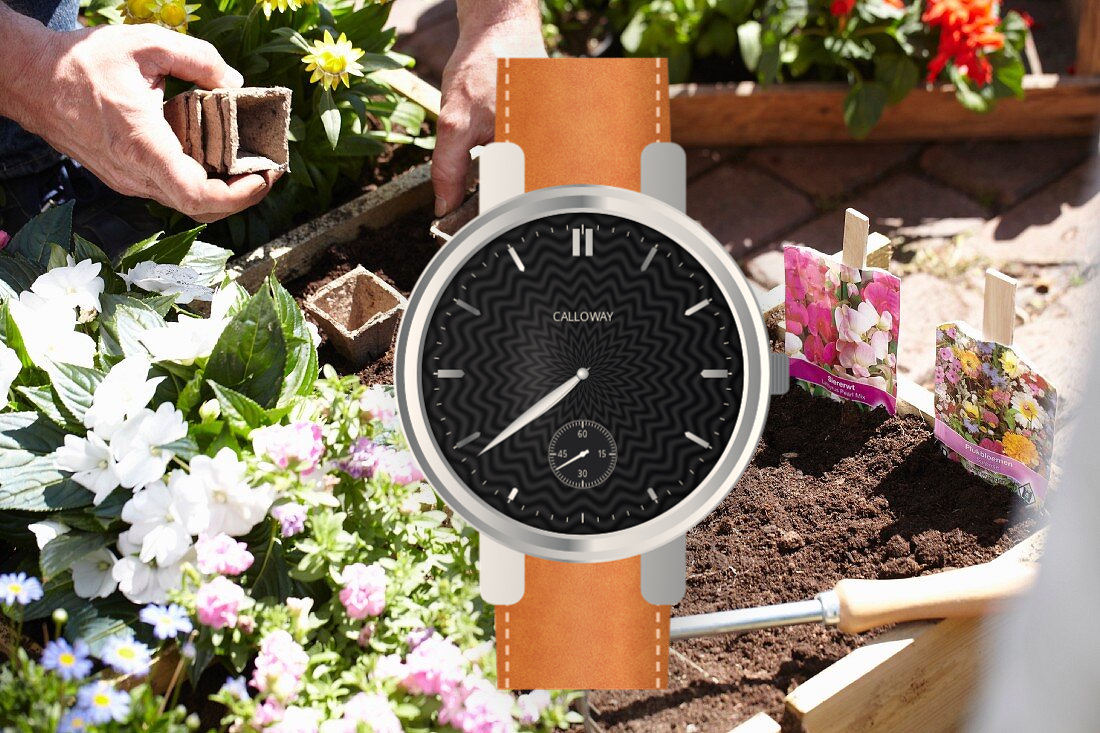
7:38:40
